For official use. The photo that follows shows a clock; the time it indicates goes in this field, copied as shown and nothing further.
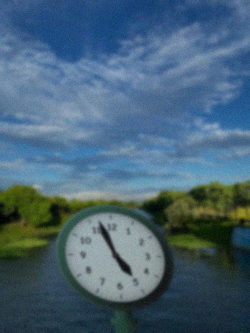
4:57
